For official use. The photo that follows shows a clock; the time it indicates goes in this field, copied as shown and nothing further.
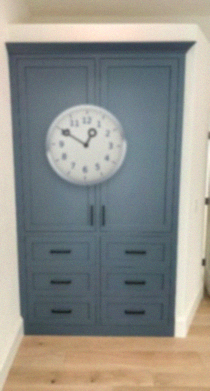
12:50
